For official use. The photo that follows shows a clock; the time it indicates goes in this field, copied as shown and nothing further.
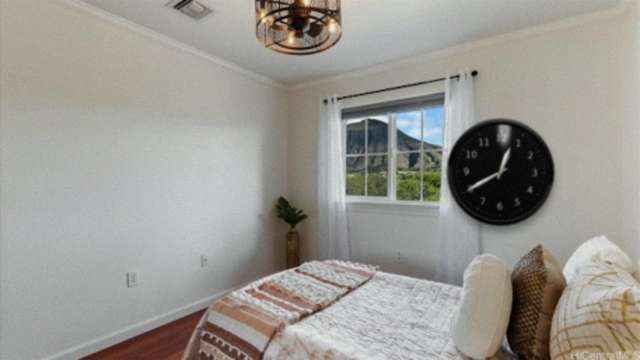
12:40
